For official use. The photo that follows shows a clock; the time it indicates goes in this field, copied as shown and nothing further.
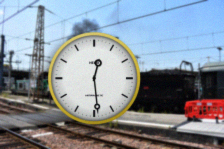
12:29
